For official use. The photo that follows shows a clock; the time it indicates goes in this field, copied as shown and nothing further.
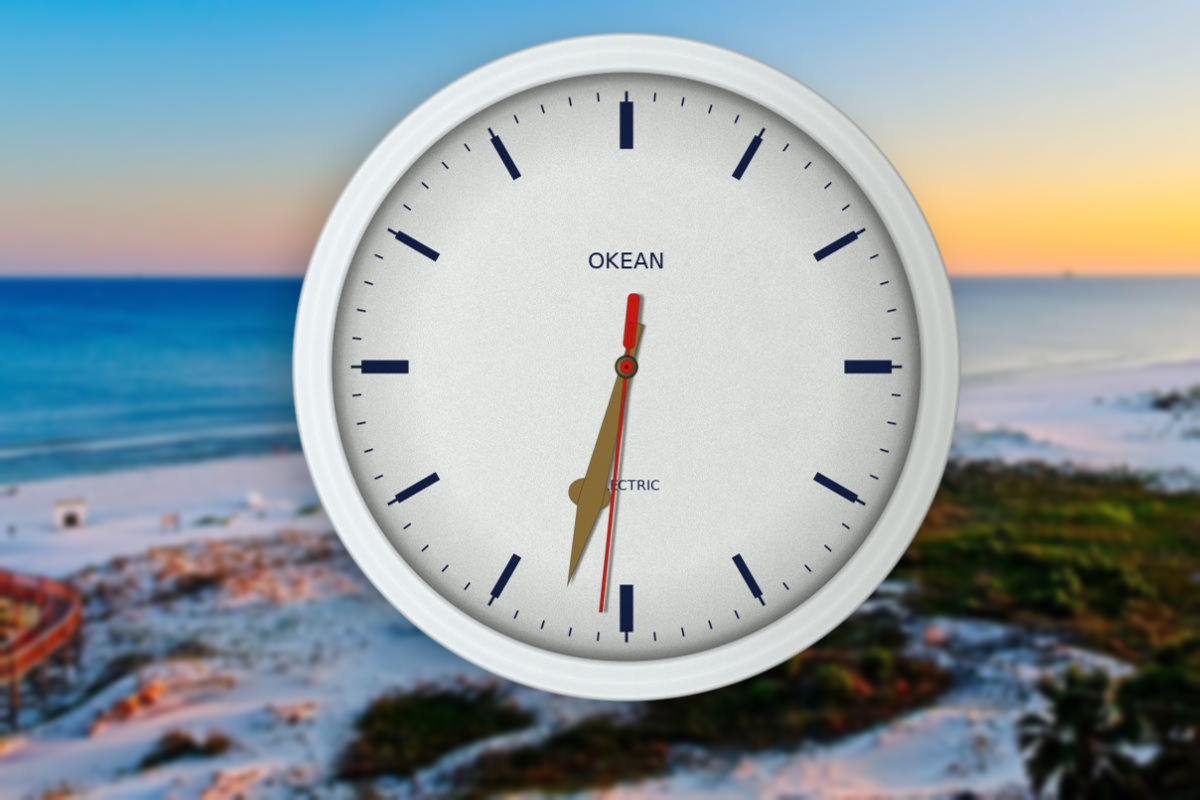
6:32:31
